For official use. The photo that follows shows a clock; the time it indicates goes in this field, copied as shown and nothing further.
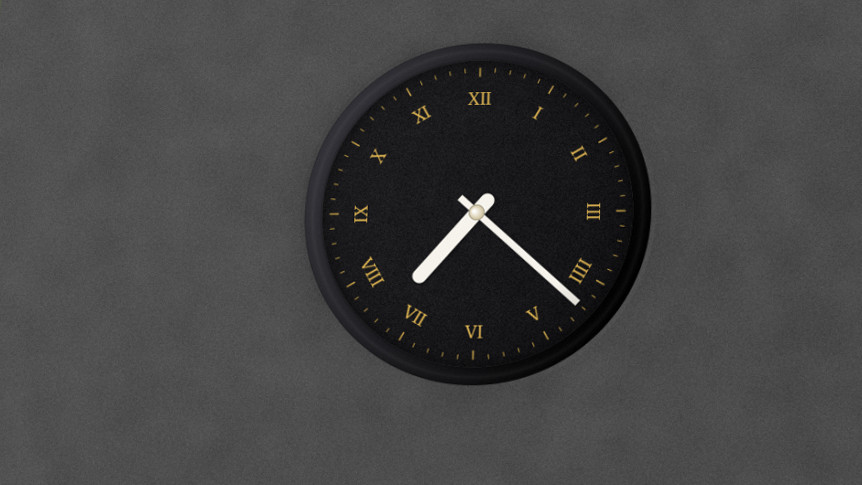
7:22
